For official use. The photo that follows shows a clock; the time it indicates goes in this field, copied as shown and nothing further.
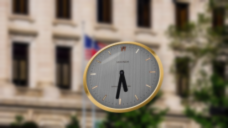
5:31
